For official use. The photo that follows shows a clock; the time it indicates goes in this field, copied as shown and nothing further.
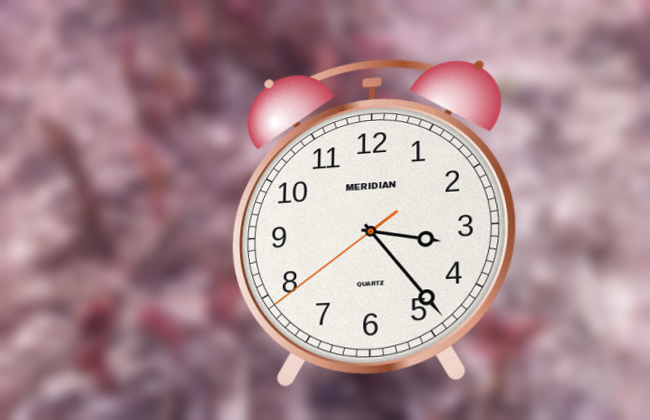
3:23:39
